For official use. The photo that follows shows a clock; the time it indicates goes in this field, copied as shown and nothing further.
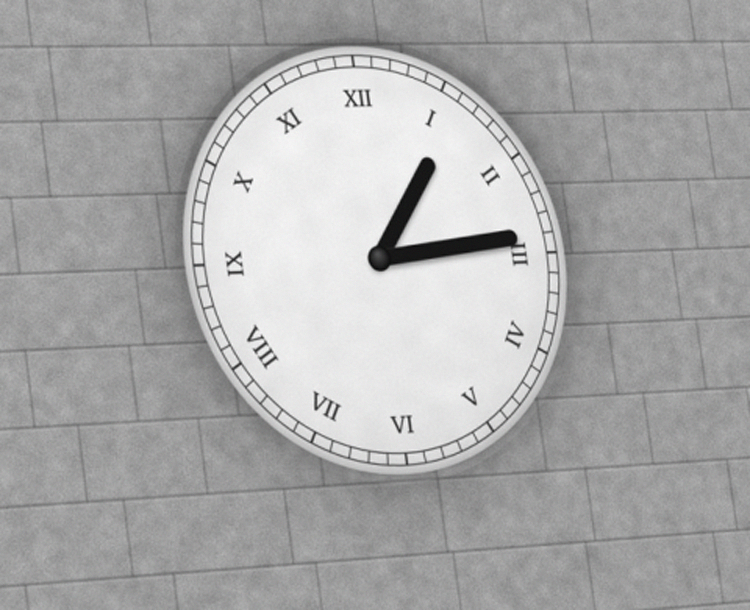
1:14
